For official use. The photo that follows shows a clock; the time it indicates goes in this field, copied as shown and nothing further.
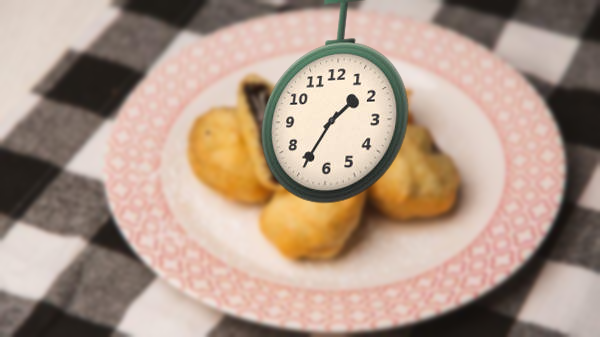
1:35
